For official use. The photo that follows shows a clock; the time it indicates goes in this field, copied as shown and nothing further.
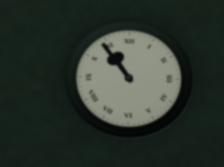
10:54
